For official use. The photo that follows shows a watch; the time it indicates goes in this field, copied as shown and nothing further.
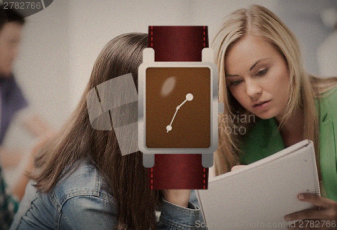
1:34
